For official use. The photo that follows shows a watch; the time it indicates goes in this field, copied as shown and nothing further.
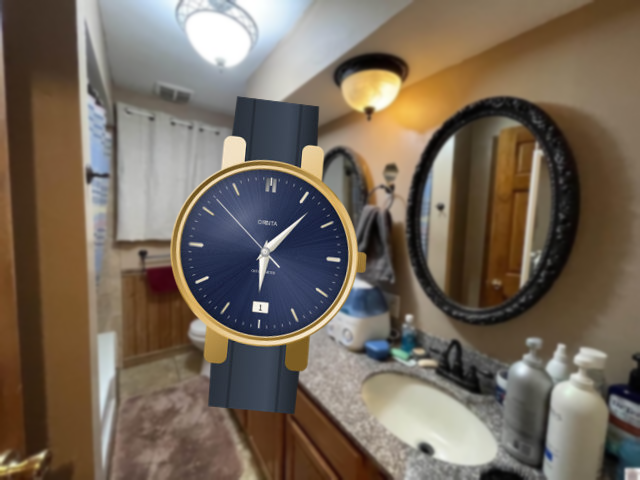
6:06:52
